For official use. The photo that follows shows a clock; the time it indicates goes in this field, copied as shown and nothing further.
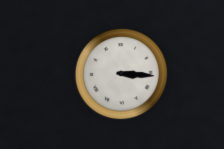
3:16
